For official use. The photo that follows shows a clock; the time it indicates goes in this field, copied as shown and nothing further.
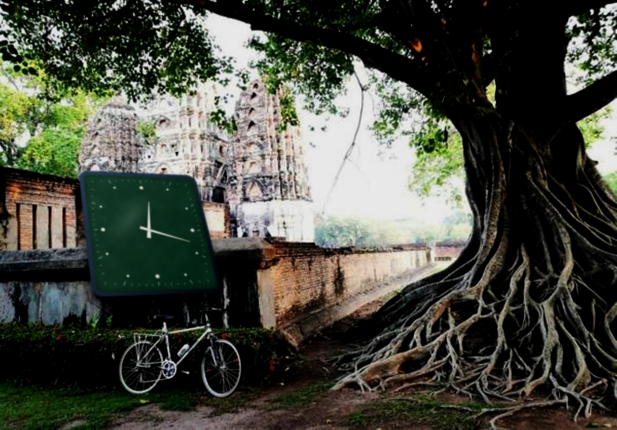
12:18
